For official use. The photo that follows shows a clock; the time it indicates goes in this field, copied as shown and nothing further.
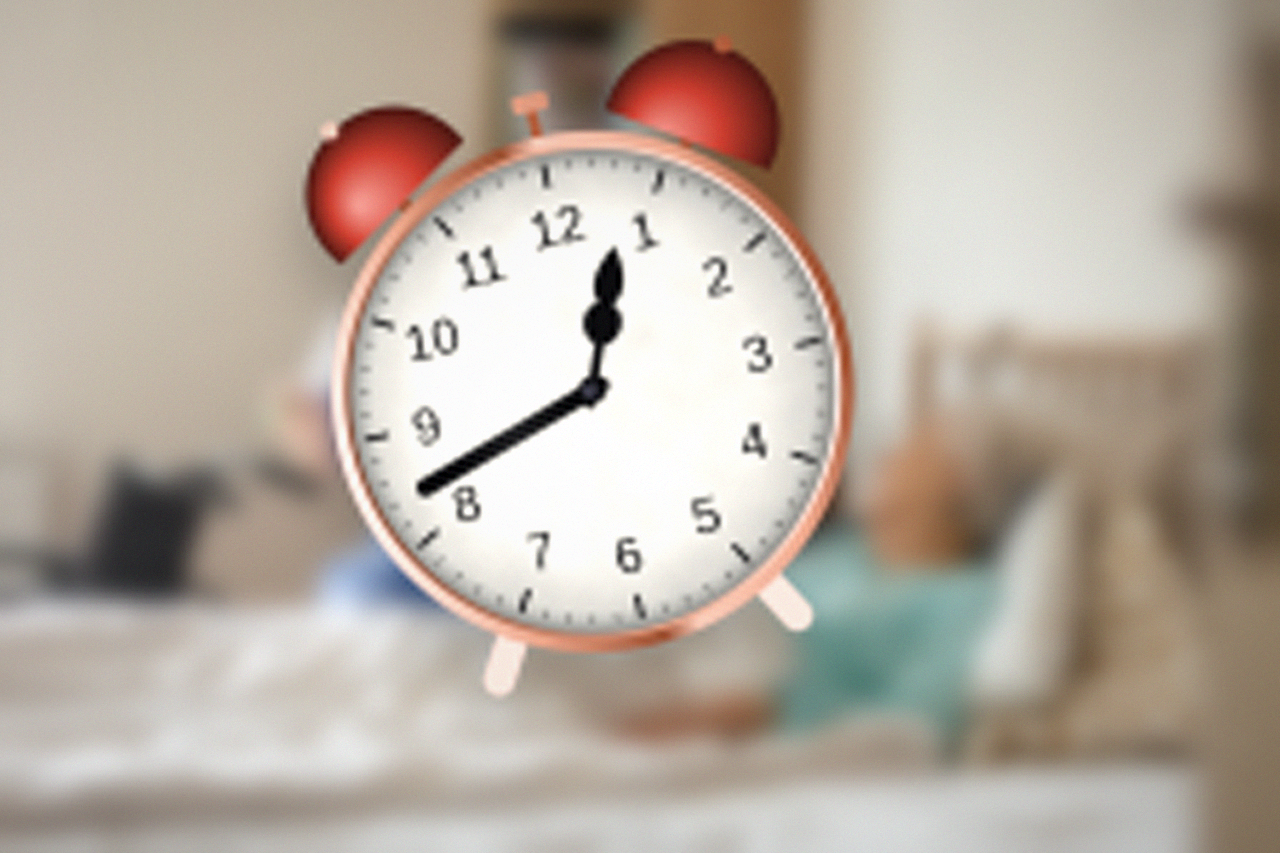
12:42
